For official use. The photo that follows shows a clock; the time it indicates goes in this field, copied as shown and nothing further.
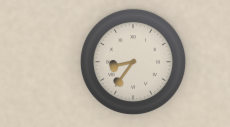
8:36
